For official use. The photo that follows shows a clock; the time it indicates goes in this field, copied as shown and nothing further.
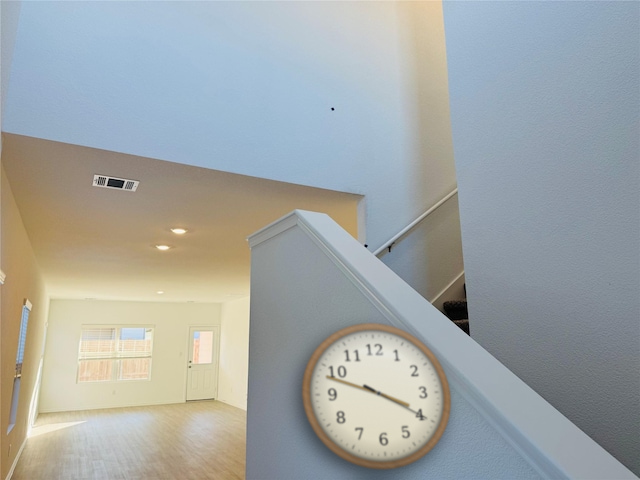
3:48:20
